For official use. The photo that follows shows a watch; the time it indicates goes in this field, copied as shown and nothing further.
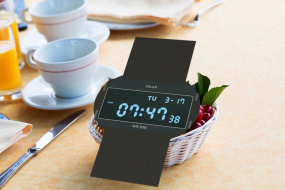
7:47:38
